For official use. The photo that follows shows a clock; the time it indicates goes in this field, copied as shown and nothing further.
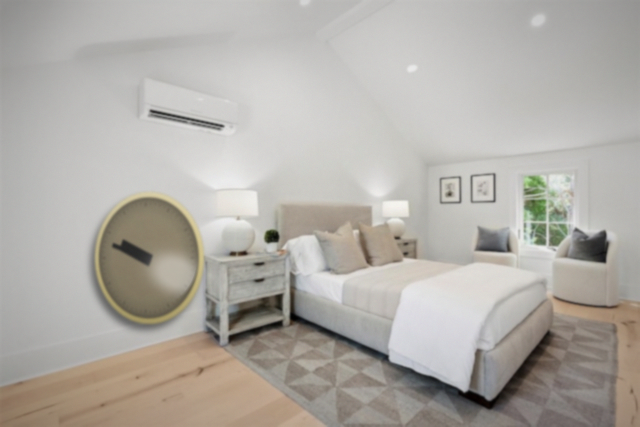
9:48
